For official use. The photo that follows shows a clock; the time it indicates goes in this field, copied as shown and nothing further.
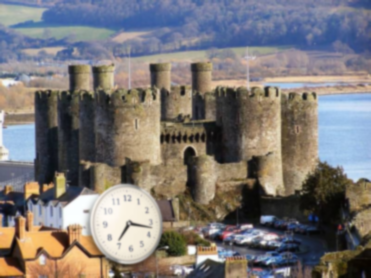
7:17
